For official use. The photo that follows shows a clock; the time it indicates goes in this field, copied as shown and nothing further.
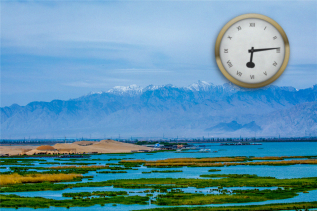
6:14
